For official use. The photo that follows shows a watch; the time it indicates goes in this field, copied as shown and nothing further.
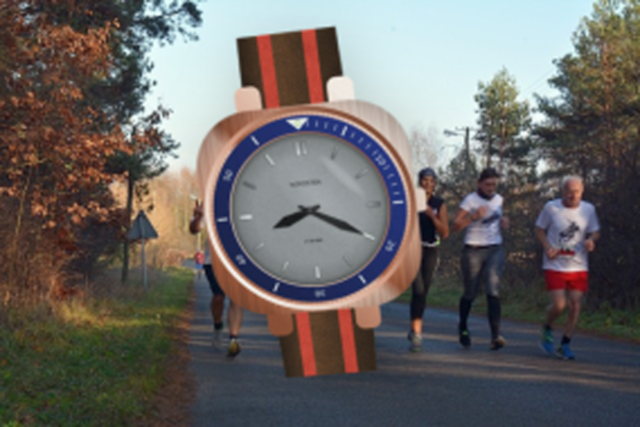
8:20
